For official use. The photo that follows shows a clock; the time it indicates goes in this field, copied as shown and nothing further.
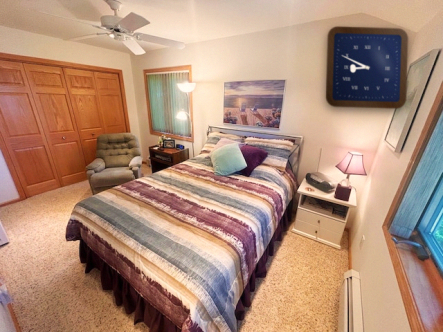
8:49
